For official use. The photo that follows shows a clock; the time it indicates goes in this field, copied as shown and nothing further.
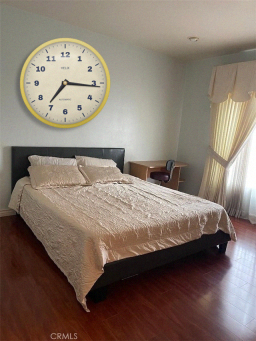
7:16
